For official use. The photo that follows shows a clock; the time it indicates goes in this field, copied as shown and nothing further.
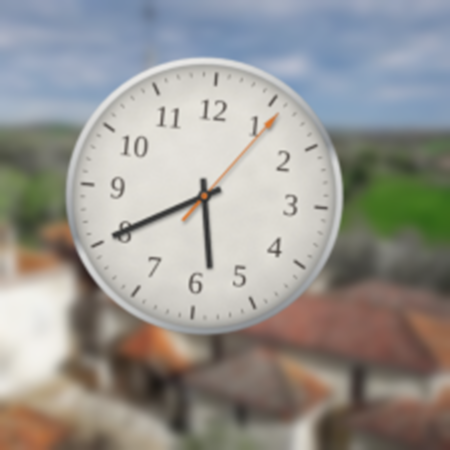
5:40:06
